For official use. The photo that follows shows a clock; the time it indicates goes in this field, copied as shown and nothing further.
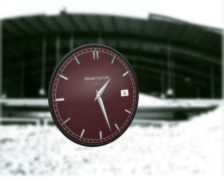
1:27
